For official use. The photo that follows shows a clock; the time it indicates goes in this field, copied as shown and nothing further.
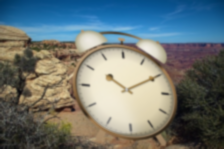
10:10
